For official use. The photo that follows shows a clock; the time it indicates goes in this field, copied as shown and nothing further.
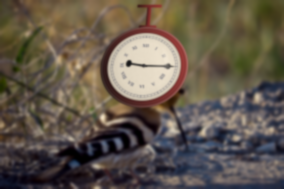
9:15
